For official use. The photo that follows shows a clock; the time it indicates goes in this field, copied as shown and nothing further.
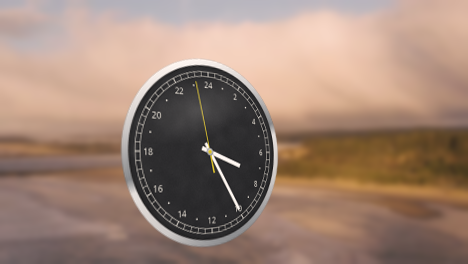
7:24:58
